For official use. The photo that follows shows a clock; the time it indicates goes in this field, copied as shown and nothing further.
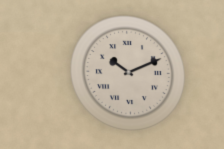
10:11
